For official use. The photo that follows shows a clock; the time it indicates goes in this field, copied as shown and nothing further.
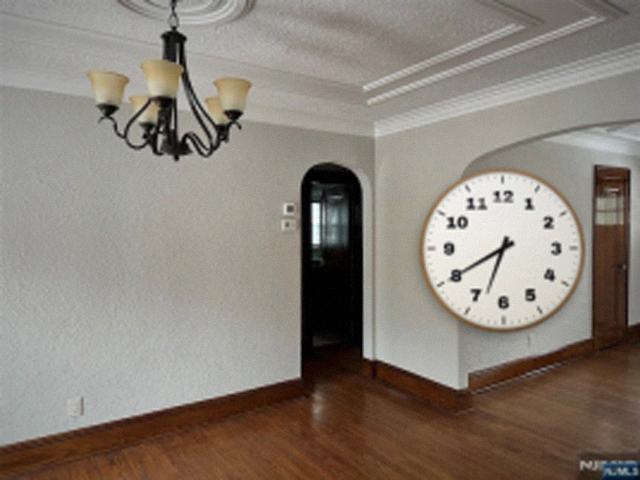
6:40
